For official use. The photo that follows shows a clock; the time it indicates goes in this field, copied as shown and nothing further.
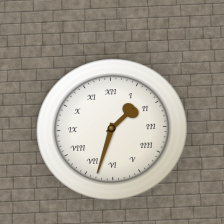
1:33
